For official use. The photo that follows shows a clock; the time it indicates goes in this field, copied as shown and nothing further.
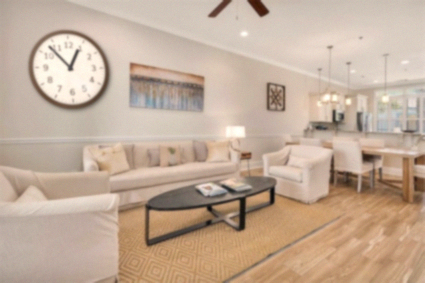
12:53
